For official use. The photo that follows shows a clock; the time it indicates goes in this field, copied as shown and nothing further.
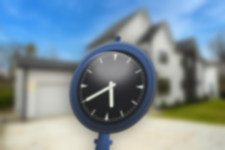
5:40
